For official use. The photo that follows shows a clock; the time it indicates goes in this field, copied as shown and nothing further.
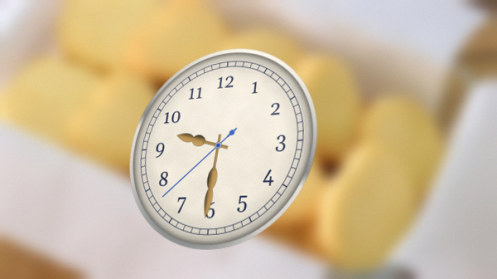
9:30:38
